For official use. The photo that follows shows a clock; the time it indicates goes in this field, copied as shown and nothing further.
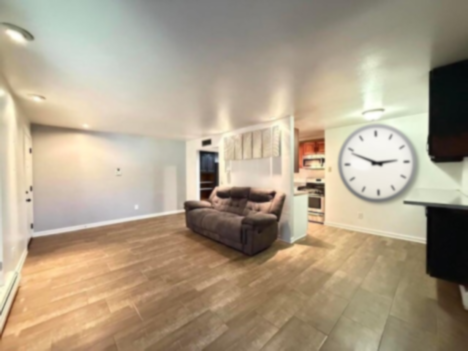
2:49
